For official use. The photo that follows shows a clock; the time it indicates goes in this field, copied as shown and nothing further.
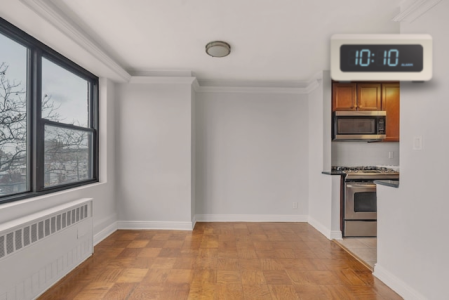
10:10
